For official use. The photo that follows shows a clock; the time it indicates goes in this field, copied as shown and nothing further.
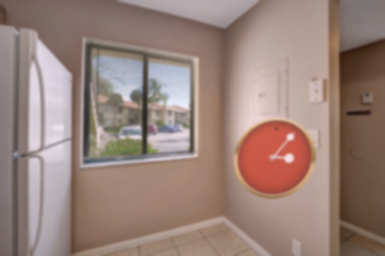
3:06
